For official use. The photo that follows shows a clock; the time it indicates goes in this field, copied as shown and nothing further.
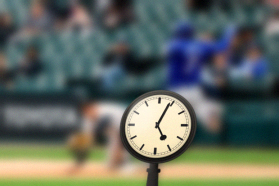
5:04
